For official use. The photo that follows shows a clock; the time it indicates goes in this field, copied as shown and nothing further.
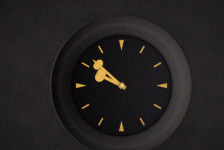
9:52
